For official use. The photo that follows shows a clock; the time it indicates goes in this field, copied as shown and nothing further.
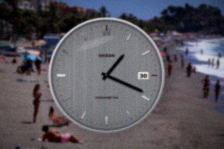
1:19
